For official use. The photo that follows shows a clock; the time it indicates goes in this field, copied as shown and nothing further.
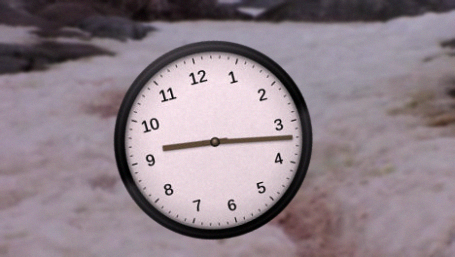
9:17
